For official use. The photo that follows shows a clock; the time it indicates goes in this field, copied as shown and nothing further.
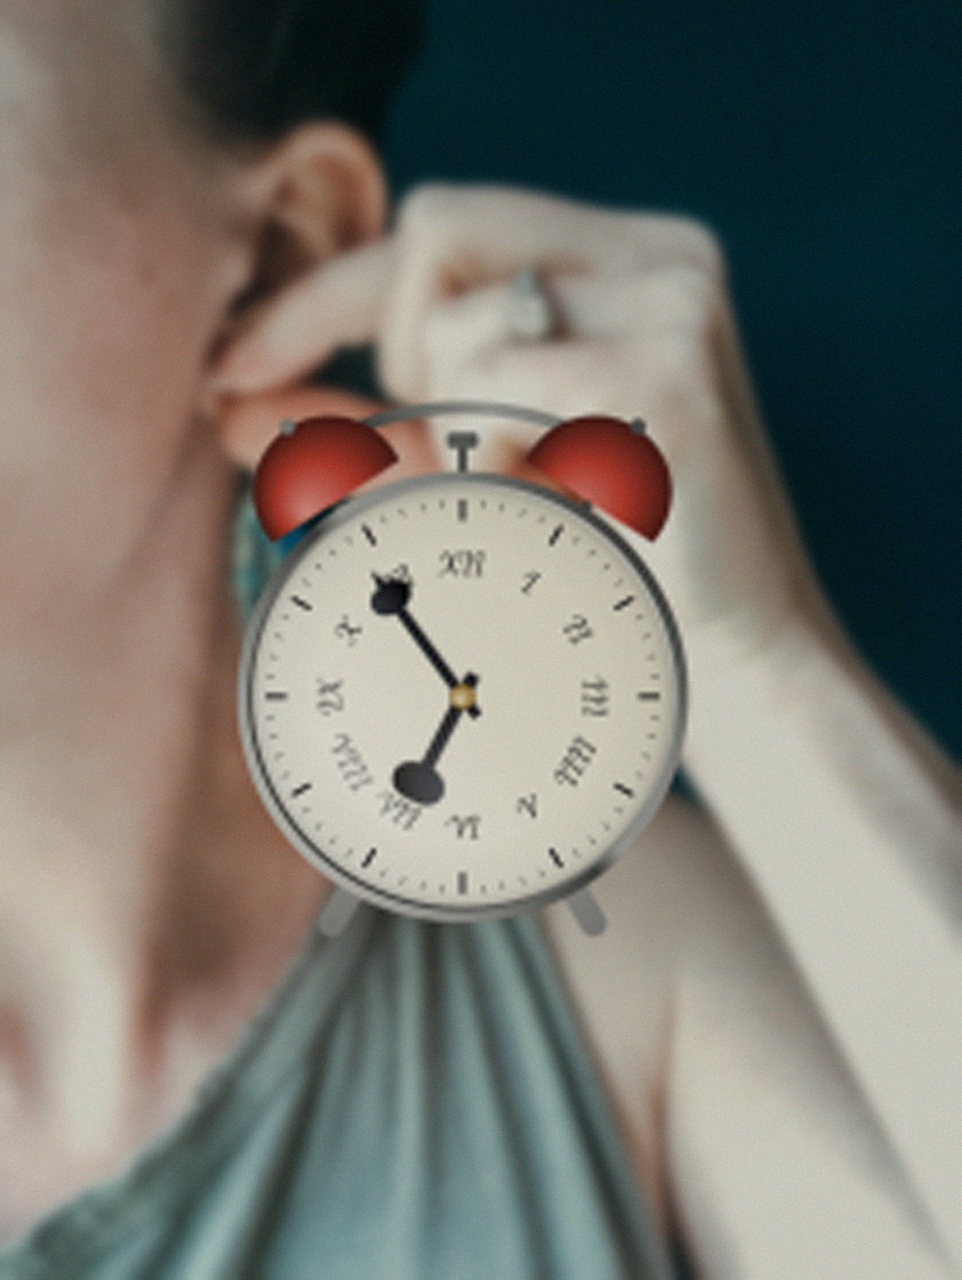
6:54
